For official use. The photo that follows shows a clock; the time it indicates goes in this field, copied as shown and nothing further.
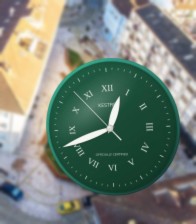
12:41:53
